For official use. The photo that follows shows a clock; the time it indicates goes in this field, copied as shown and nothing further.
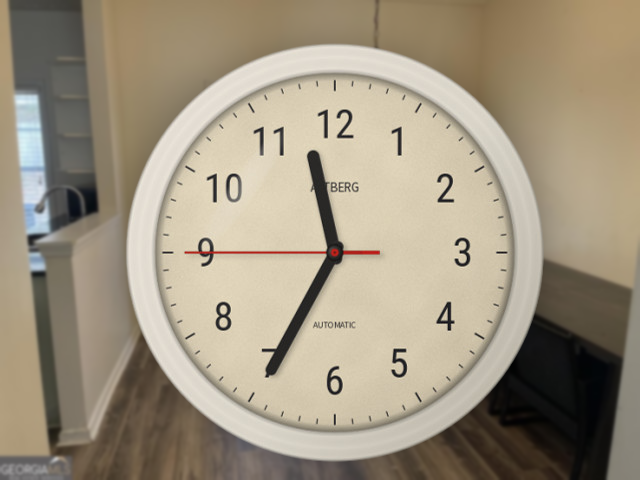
11:34:45
